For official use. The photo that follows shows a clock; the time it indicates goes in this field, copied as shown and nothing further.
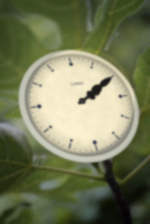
2:10
